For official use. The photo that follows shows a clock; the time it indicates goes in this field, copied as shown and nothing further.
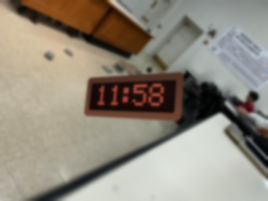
11:58
